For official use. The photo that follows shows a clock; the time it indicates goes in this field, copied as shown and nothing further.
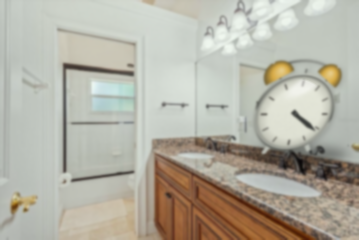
4:21
